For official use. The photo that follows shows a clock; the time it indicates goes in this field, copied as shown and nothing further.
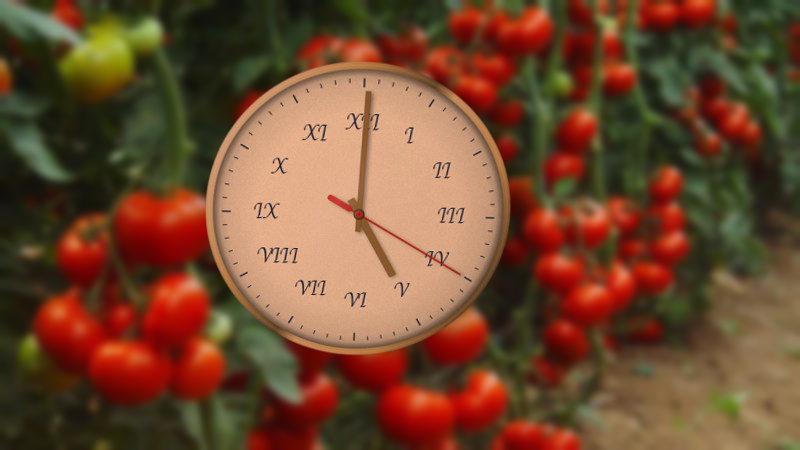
5:00:20
